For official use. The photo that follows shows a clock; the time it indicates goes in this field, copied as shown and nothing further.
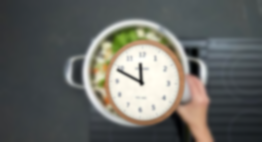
11:49
